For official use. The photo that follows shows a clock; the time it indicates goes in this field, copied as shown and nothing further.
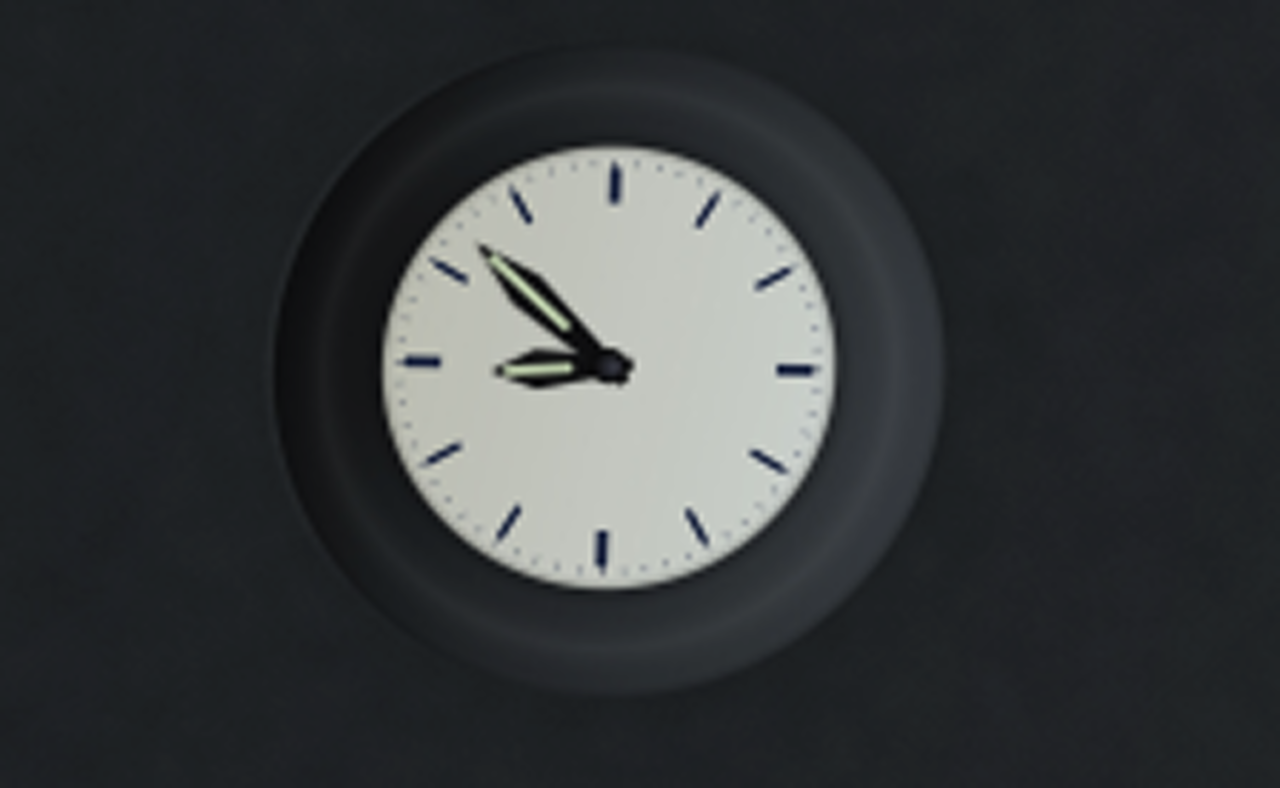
8:52
